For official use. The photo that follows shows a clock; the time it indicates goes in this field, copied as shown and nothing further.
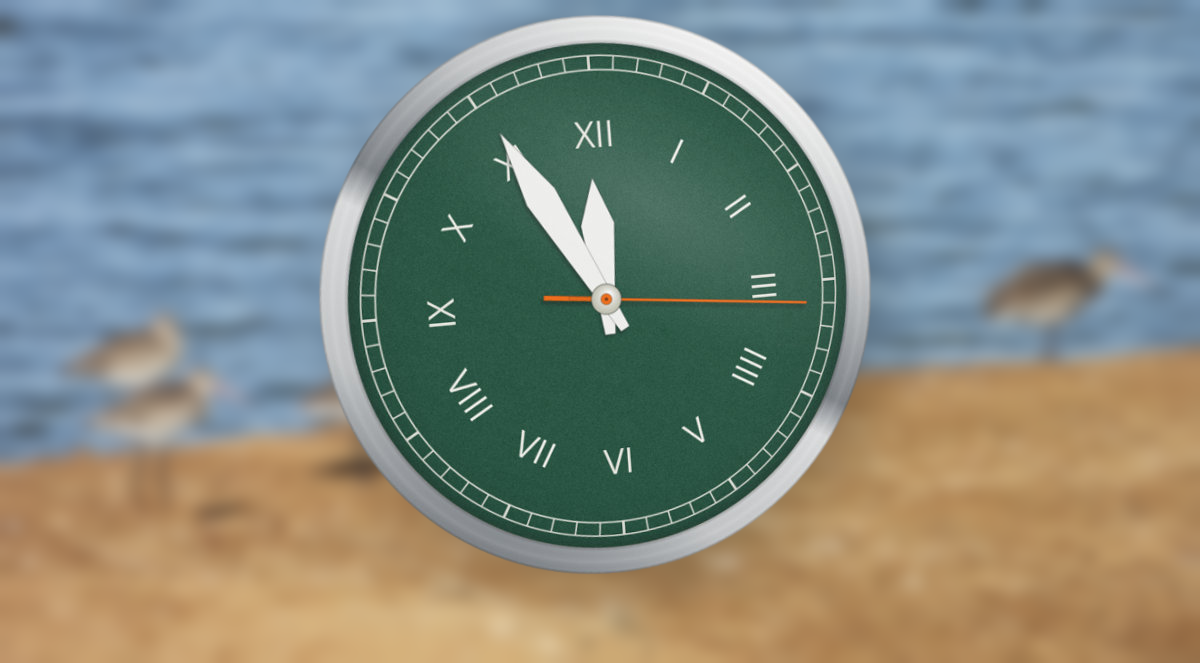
11:55:16
